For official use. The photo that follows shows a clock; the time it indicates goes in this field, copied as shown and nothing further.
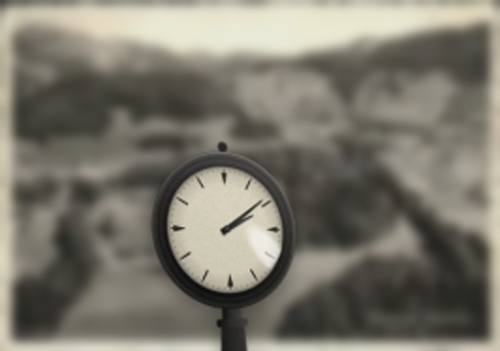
2:09
